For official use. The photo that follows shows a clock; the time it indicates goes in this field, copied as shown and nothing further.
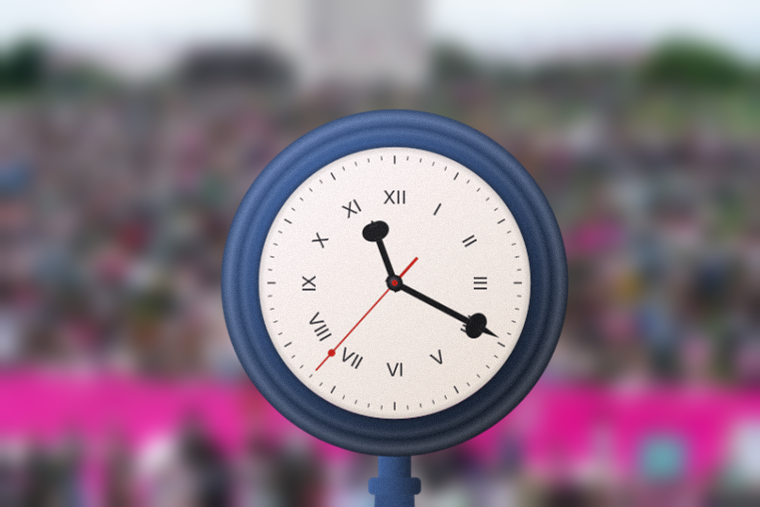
11:19:37
